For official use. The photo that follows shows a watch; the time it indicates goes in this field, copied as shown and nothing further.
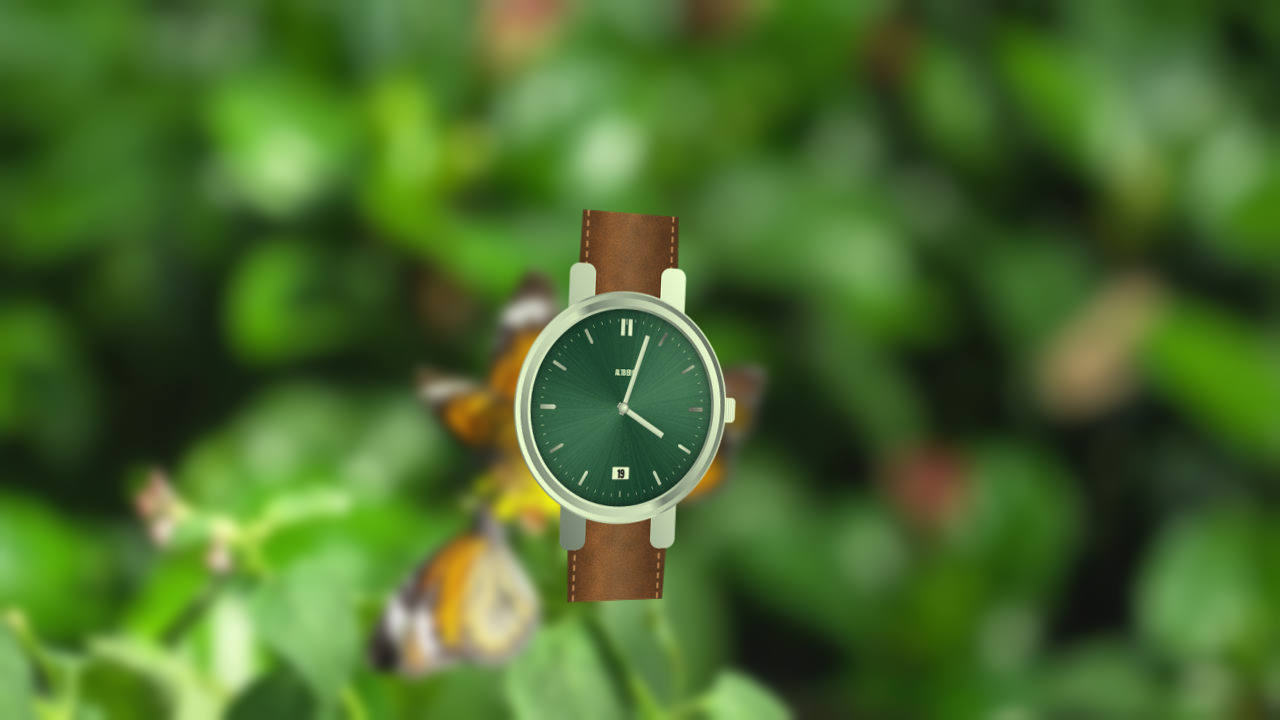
4:03
